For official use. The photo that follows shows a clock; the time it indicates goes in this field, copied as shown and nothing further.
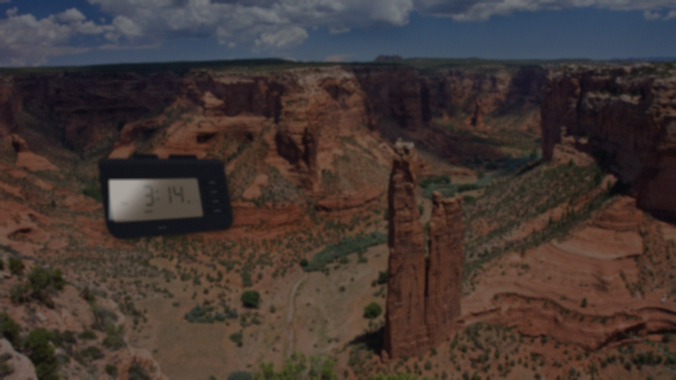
3:14
